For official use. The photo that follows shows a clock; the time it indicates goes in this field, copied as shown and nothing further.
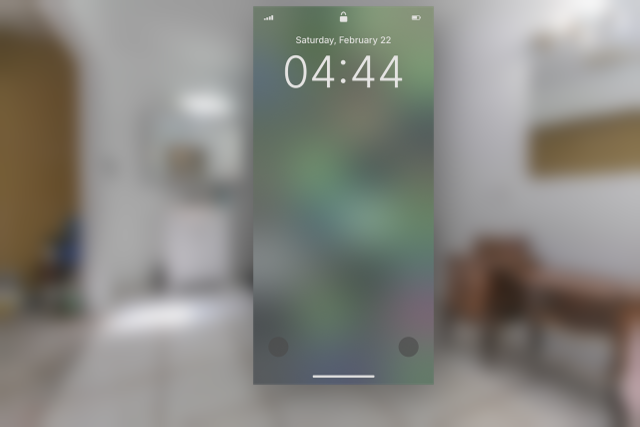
4:44
